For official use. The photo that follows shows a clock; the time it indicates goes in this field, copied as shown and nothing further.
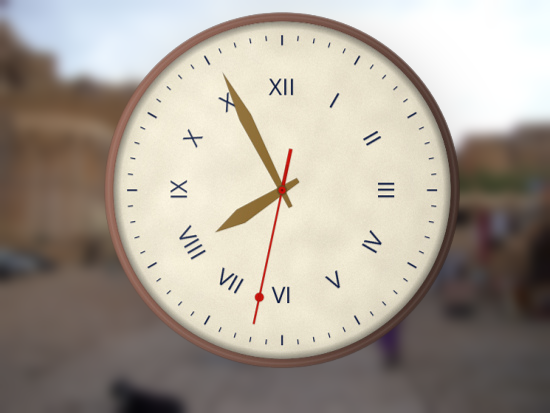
7:55:32
